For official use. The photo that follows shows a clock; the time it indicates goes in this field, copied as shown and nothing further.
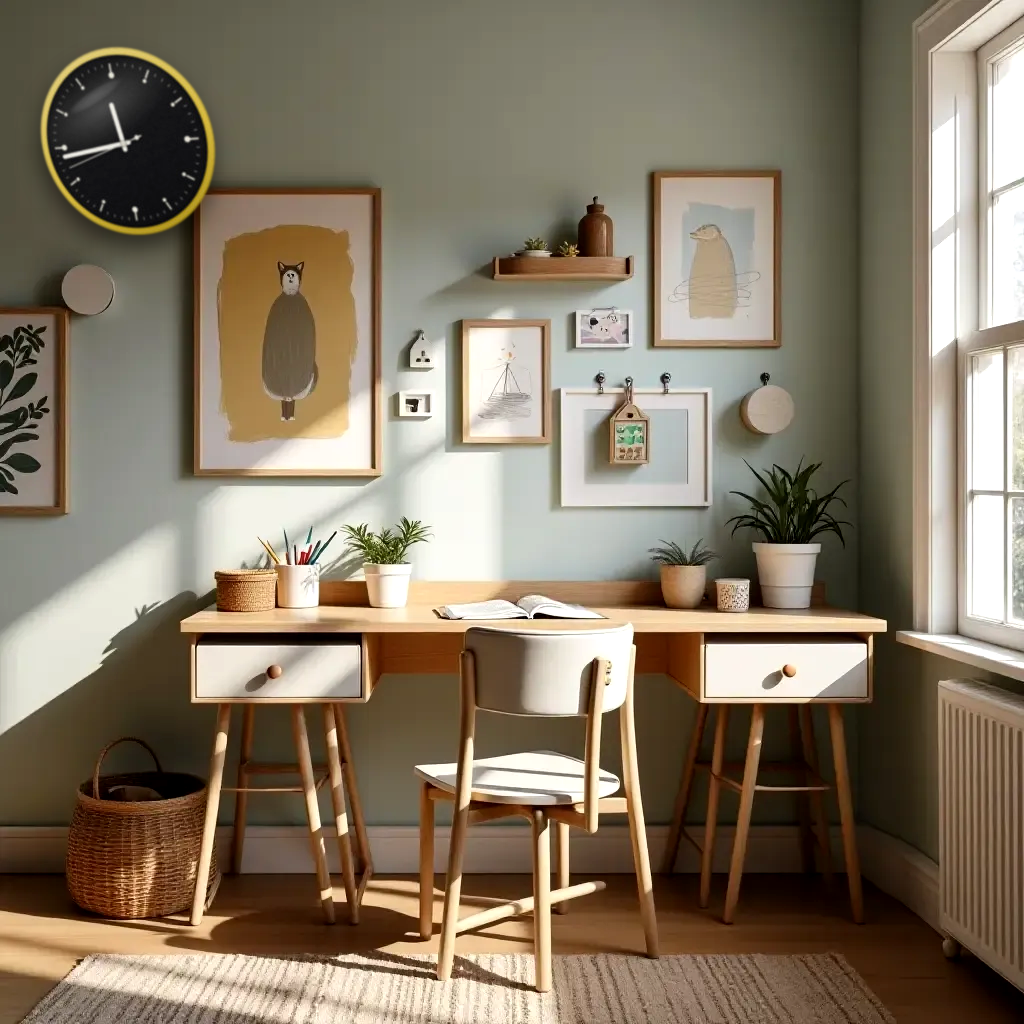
11:43:42
